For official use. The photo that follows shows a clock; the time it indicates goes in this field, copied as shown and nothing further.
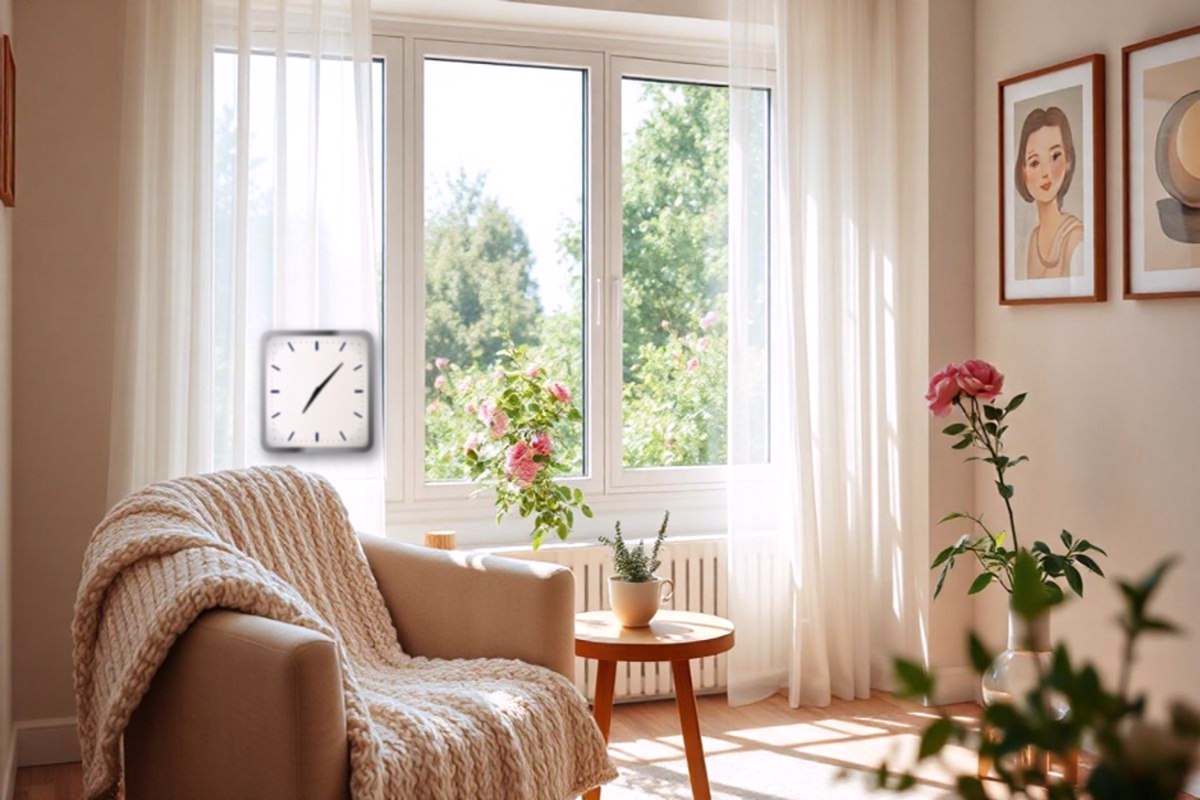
7:07
